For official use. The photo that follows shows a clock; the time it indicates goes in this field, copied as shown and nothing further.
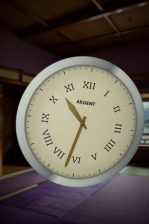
10:32
